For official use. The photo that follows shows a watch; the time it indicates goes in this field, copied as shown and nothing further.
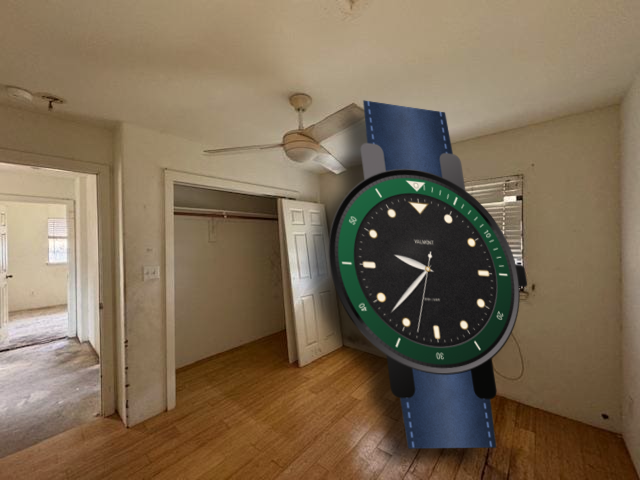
9:37:33
